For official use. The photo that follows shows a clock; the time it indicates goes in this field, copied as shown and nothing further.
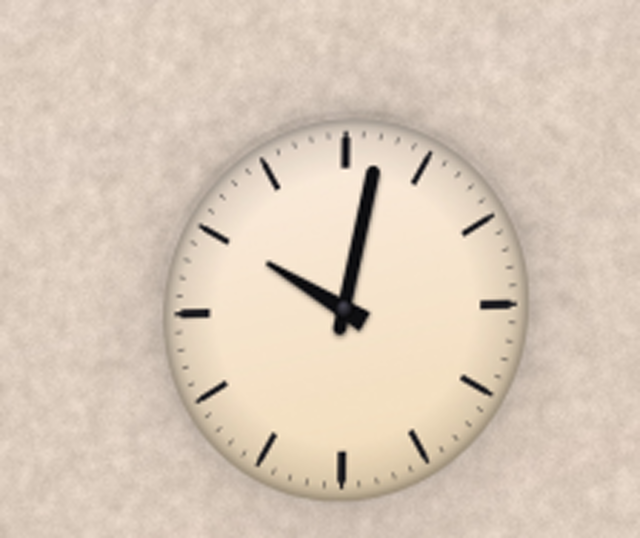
10:02
